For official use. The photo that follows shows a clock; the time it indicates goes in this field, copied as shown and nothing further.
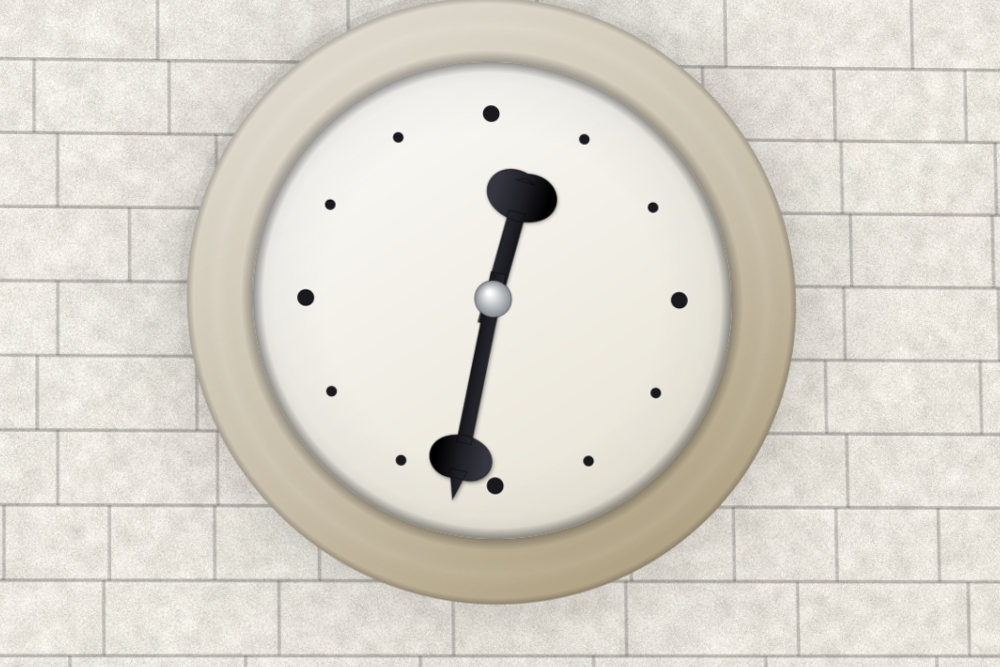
12:32
